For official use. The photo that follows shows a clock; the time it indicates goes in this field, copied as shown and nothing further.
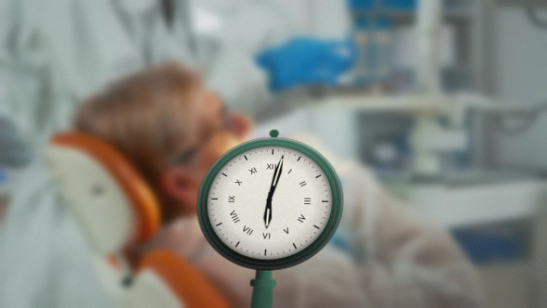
6:02
